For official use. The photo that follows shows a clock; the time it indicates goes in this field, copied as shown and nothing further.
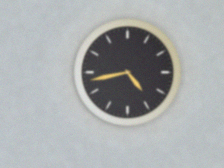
4:43
